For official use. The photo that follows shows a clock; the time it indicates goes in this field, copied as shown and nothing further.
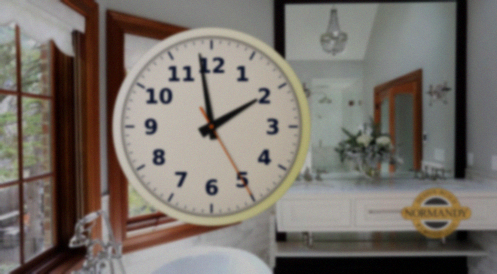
1:58:25
